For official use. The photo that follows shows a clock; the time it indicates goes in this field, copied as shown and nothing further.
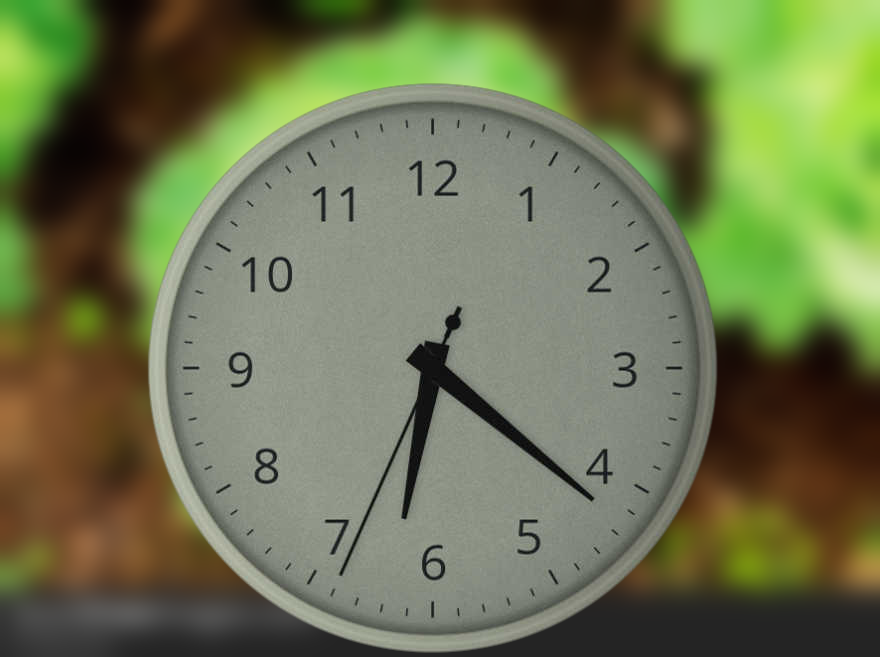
6:21:34
